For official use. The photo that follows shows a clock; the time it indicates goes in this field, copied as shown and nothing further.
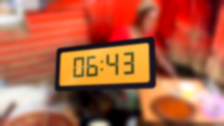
6:43
